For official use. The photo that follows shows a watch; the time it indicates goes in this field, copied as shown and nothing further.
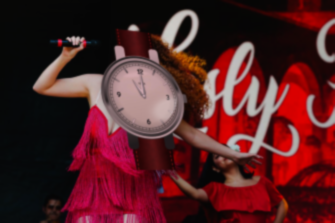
11:00
